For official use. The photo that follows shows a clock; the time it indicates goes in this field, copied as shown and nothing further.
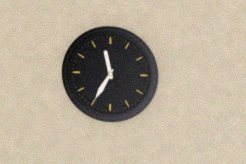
11:35
